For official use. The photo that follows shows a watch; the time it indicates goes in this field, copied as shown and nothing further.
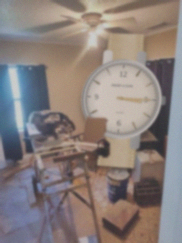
3:15
